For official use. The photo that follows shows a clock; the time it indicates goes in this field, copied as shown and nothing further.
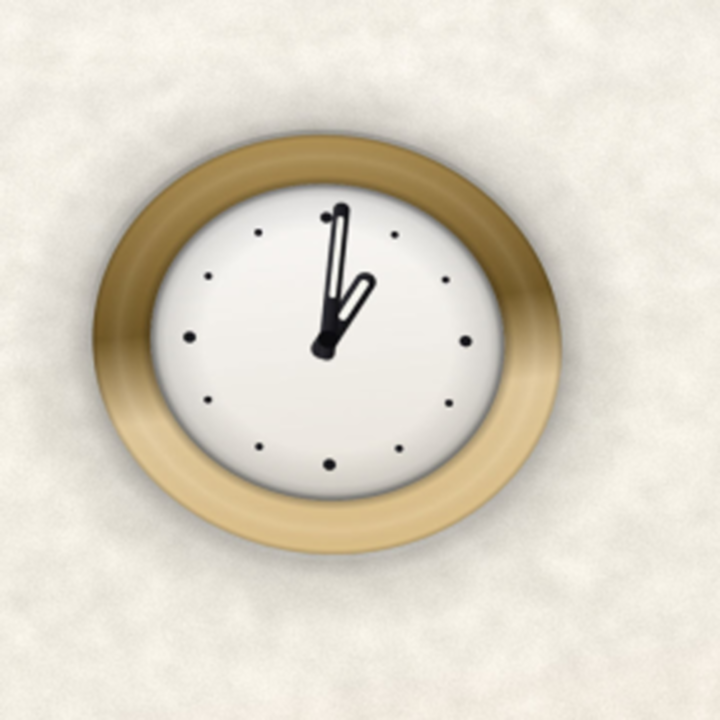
1:01
